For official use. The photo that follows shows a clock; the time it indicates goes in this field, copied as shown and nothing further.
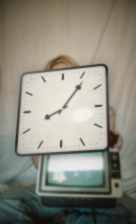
8:06
